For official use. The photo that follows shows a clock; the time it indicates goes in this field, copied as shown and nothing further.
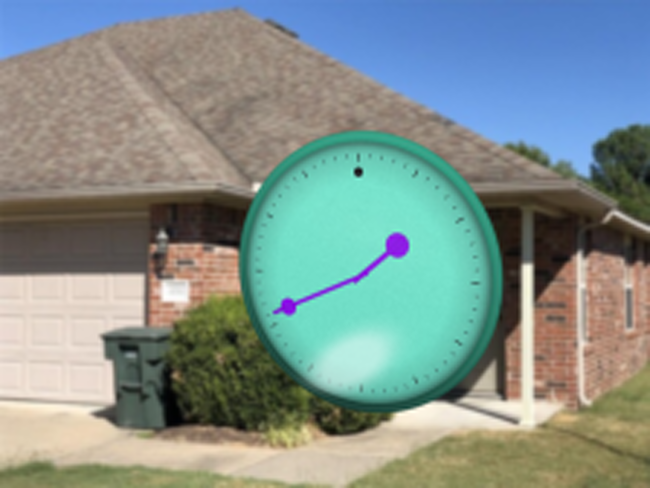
1:41
